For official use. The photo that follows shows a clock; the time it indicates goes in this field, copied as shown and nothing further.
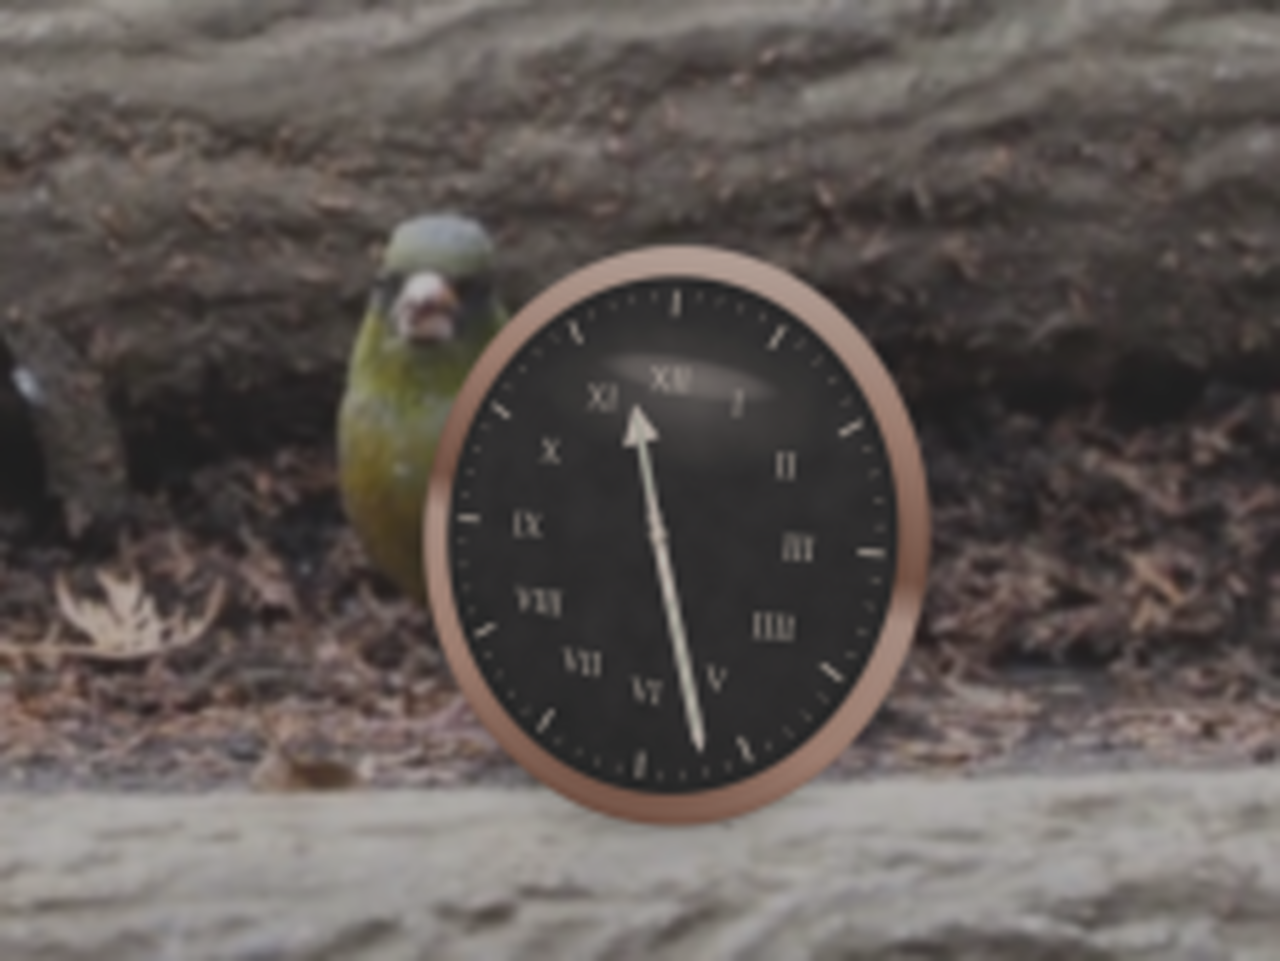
11:27
